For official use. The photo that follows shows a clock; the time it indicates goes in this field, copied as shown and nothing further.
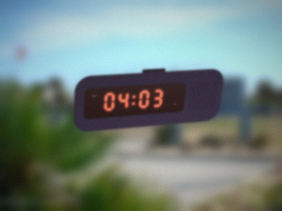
4:03
